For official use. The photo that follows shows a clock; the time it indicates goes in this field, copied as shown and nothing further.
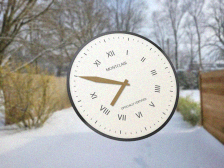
7:50
